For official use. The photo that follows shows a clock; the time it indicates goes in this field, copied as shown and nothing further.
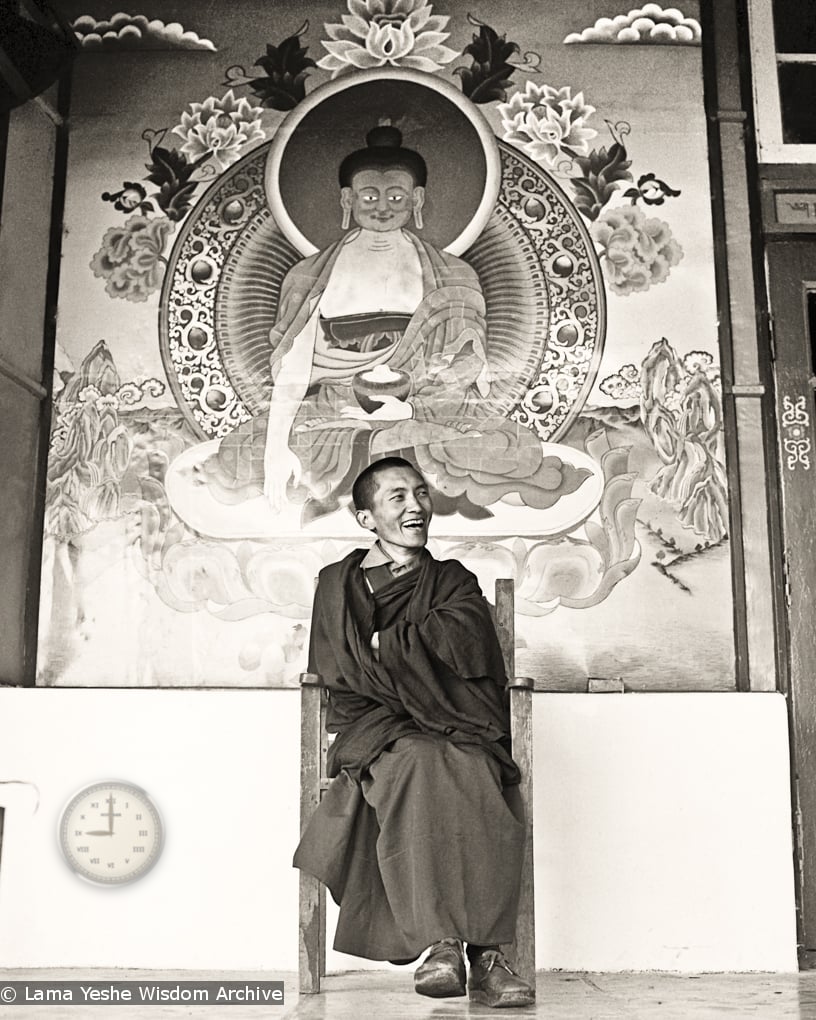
9:00
